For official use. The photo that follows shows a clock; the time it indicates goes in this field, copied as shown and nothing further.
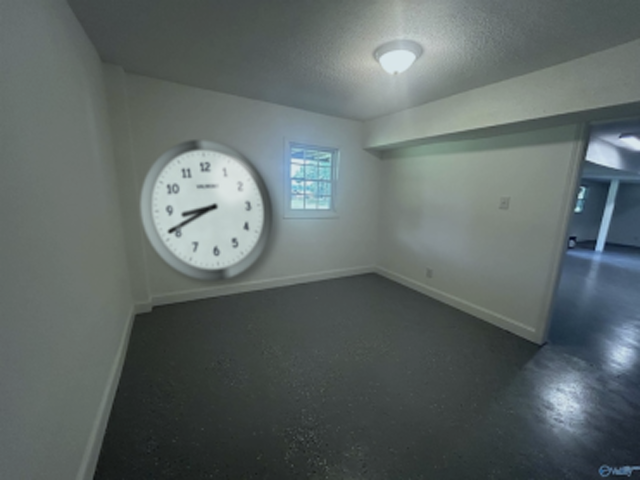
8:41
